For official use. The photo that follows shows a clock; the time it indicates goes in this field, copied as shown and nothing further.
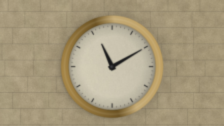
11:10
